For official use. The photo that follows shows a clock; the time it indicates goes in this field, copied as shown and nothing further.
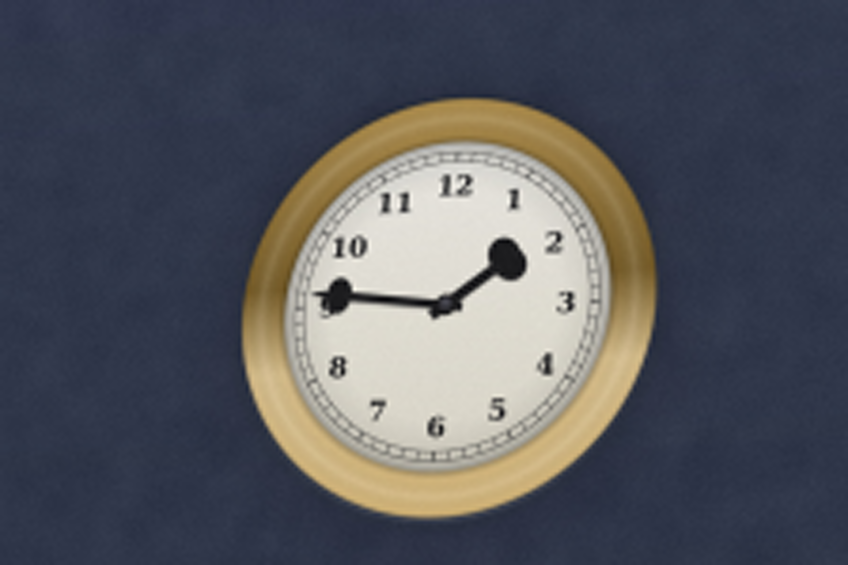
1:46
